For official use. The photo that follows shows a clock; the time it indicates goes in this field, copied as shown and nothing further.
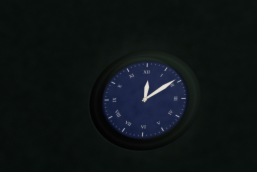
12:09
